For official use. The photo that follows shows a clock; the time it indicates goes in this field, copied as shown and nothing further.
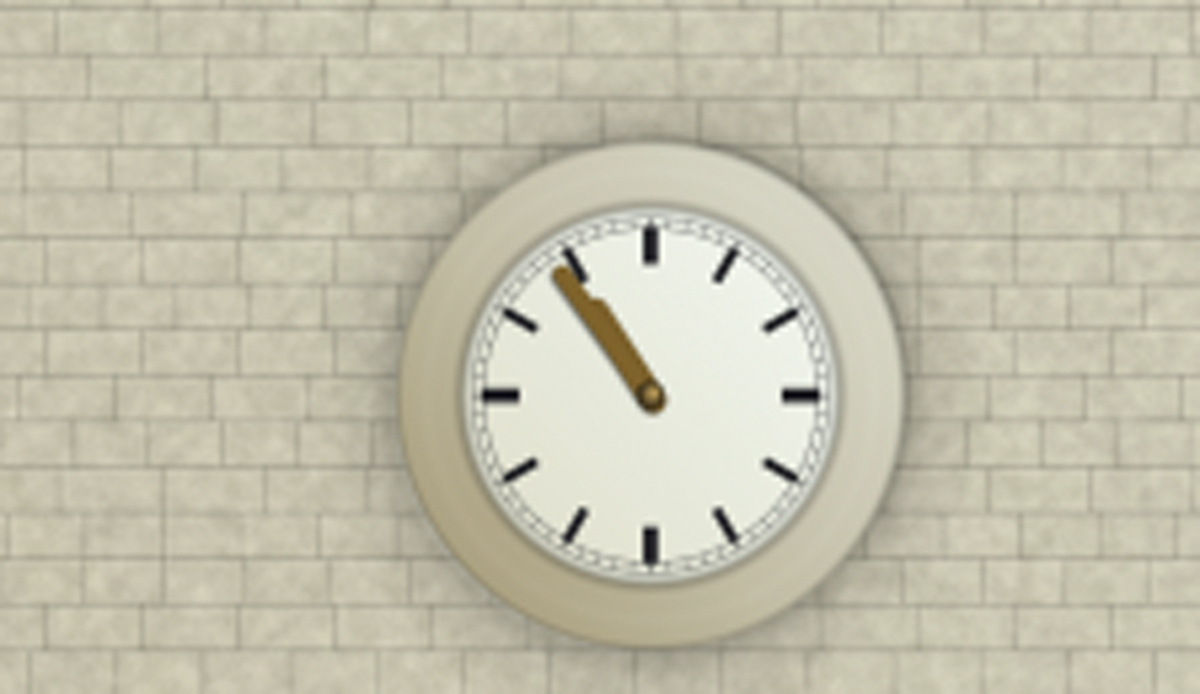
10:54
